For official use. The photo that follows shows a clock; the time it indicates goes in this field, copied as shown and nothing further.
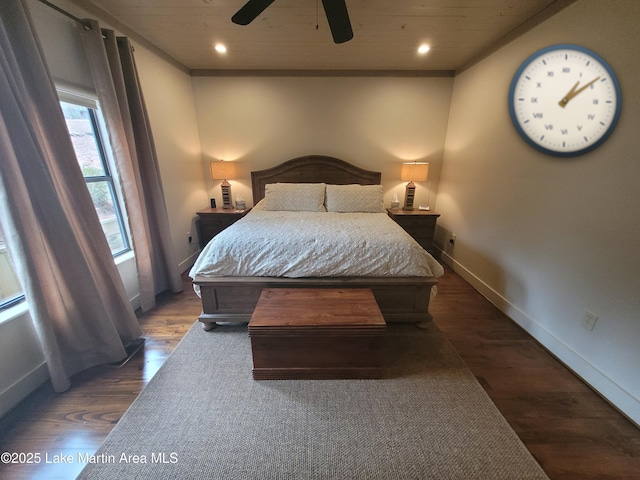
1:09
